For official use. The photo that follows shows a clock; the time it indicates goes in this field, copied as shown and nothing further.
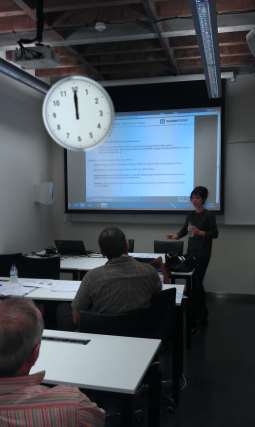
12:00
